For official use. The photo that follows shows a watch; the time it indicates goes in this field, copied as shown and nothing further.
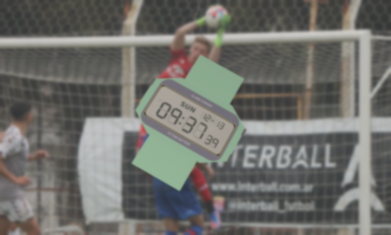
9:37
